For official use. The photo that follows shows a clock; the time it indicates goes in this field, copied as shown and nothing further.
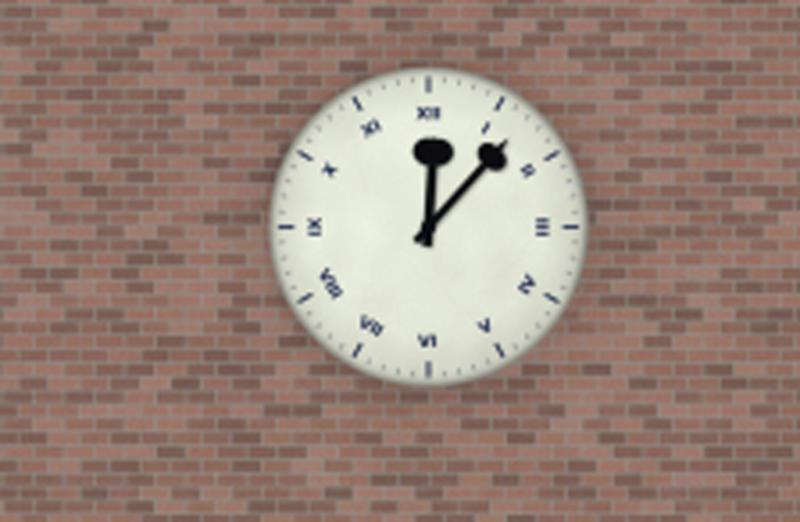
12:07
